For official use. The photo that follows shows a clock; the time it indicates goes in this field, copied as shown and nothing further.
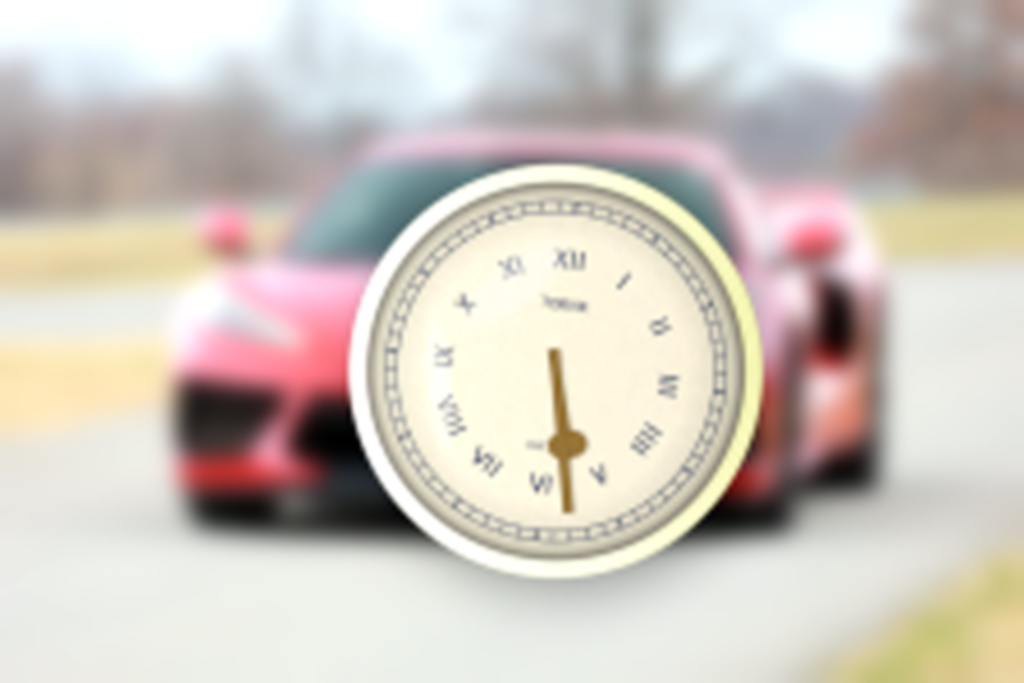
5:28
